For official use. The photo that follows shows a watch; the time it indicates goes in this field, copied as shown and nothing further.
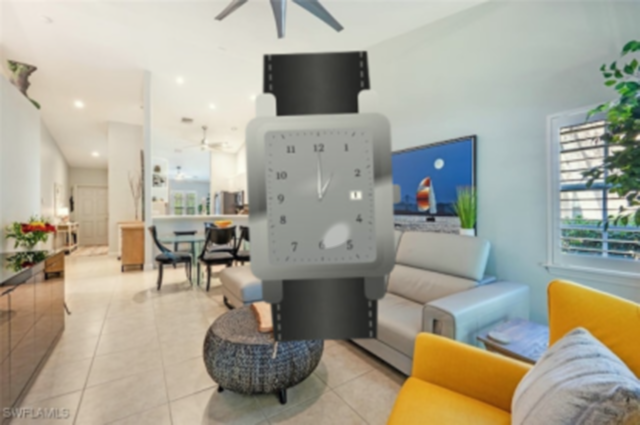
1:00
